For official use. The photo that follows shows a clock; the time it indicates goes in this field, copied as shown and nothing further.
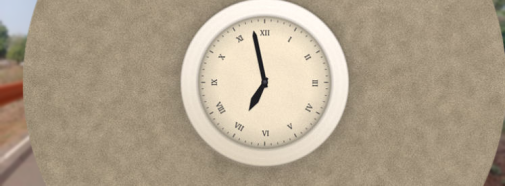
6:58
